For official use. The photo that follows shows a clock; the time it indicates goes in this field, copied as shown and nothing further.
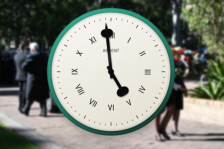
4:59
